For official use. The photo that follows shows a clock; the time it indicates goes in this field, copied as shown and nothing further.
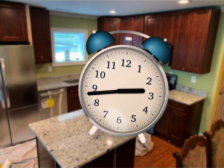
2:43
